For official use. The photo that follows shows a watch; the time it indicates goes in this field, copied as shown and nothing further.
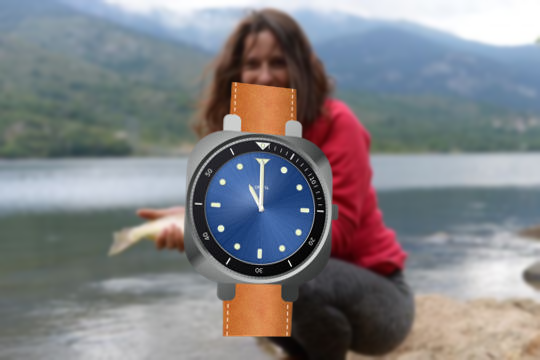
11:00
